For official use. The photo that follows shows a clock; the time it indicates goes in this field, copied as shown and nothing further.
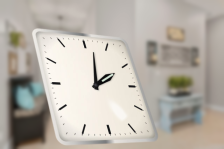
2:02
